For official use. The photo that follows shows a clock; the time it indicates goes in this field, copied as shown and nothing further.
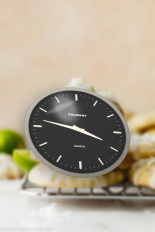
3:47
